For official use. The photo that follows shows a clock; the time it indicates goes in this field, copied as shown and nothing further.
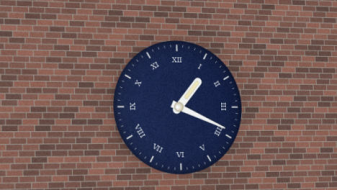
1:19
